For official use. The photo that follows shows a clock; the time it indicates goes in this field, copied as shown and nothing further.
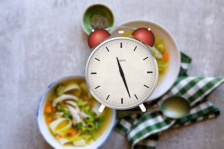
11:27
